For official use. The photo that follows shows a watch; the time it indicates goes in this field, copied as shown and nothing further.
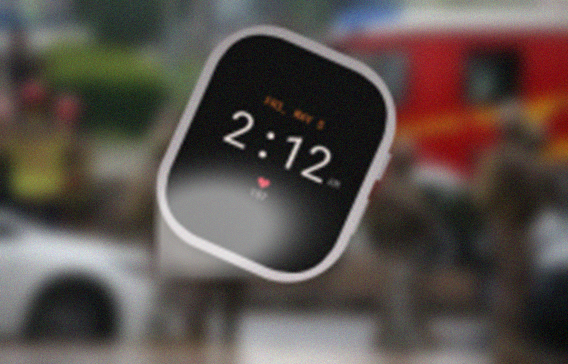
2:12
